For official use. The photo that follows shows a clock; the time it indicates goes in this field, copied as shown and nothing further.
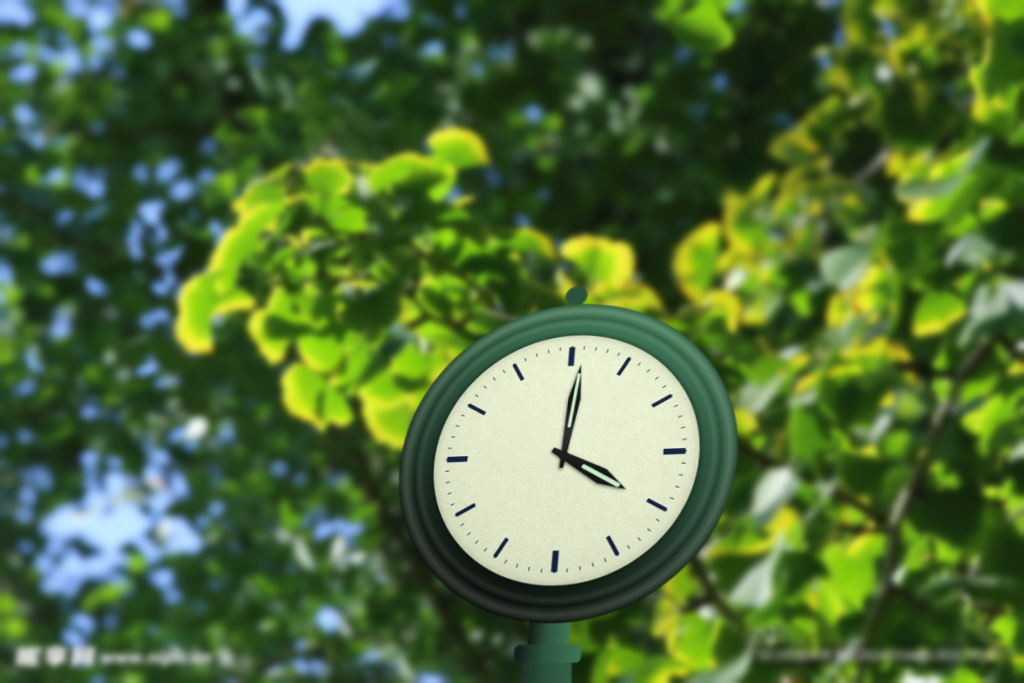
4:01
